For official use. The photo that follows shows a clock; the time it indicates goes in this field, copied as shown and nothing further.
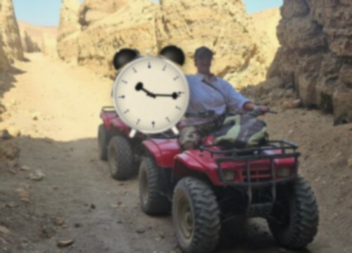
10:16
